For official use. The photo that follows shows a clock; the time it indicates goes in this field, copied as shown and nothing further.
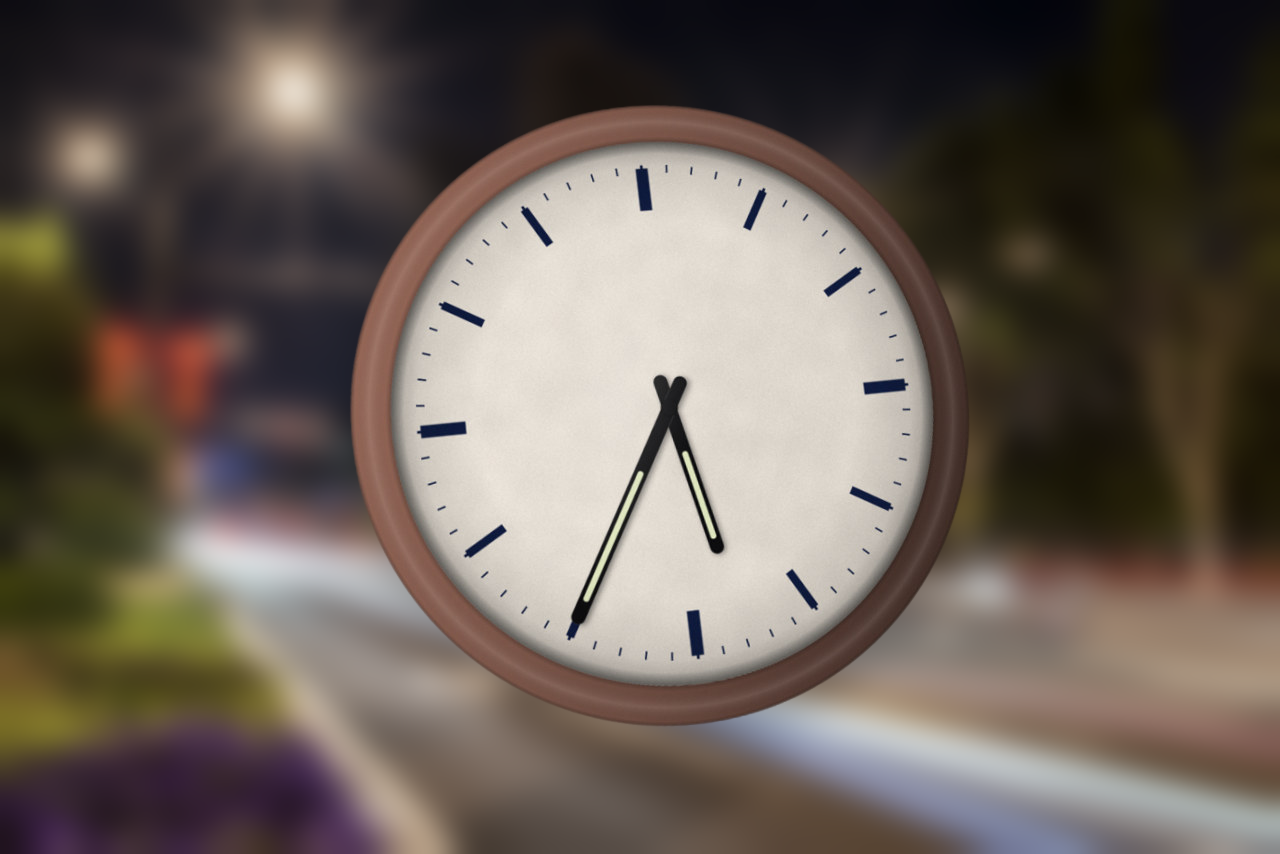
5:35
